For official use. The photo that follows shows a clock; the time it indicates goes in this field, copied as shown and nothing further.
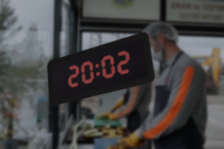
20:02
